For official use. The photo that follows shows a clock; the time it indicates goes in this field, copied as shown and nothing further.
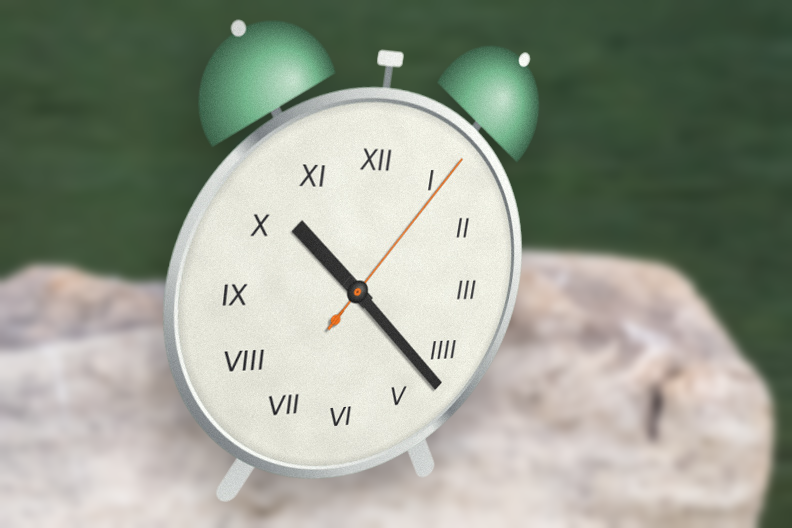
10:22:06
